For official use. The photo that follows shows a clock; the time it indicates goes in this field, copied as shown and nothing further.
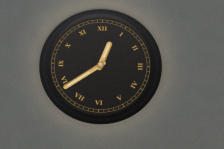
12:39
